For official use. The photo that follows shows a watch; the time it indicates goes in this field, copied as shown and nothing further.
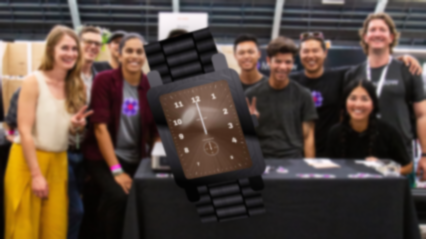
12:00
